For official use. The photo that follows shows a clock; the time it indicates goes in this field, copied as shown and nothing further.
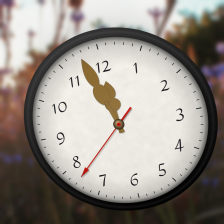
11:57:38
